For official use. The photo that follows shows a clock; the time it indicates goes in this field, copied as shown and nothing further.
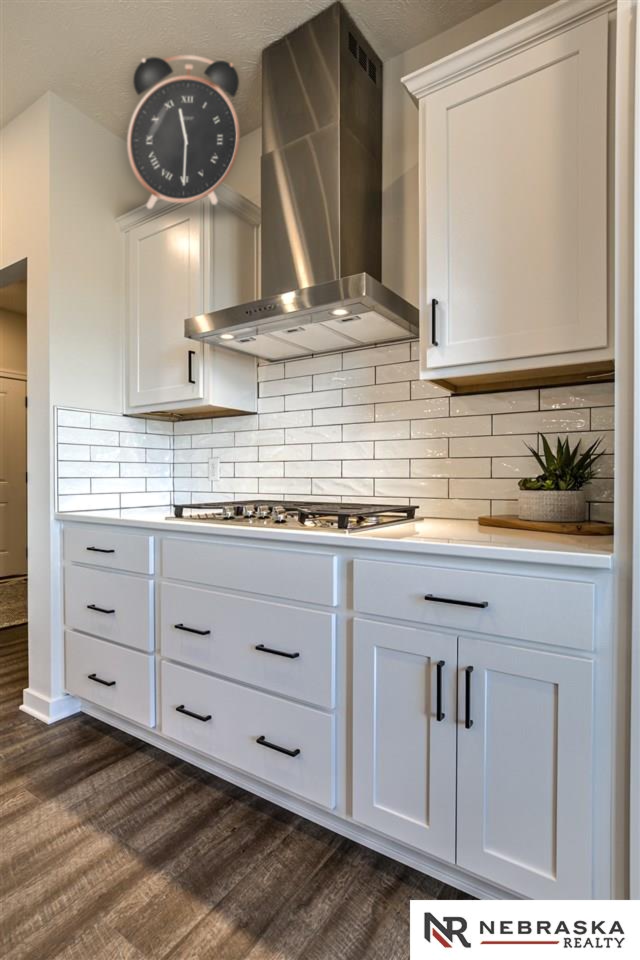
11:30
